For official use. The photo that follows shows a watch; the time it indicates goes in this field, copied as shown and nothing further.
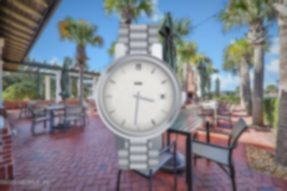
3:31
